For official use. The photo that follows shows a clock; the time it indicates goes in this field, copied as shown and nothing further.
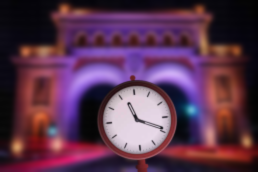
11:19
